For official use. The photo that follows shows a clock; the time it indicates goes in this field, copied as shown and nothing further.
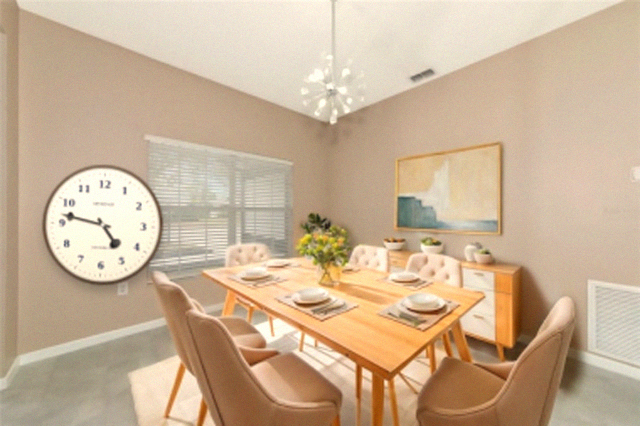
4:47
